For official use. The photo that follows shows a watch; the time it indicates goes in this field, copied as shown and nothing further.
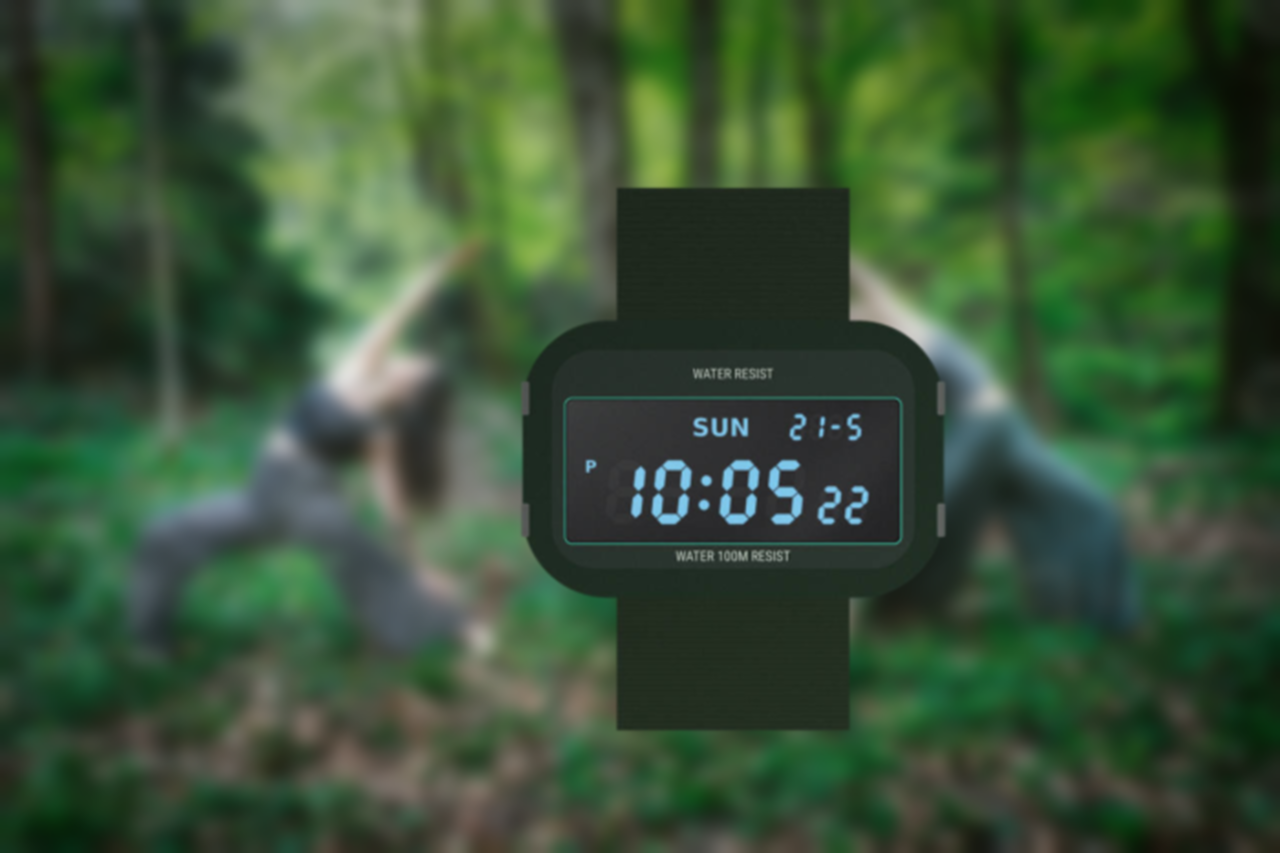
10:05:22
